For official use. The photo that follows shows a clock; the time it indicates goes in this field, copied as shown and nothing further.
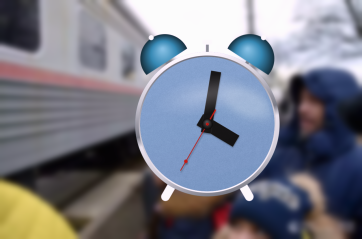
4:01:35
